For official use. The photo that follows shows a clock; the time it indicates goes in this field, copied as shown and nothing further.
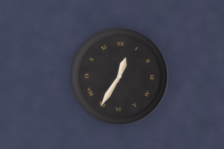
12:35
